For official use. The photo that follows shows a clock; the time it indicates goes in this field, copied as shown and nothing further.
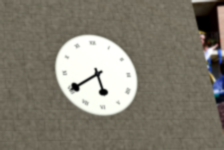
5:40
